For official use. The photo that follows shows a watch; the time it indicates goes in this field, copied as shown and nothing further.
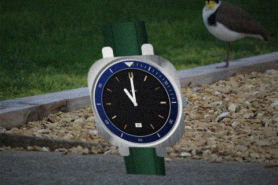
11:00
